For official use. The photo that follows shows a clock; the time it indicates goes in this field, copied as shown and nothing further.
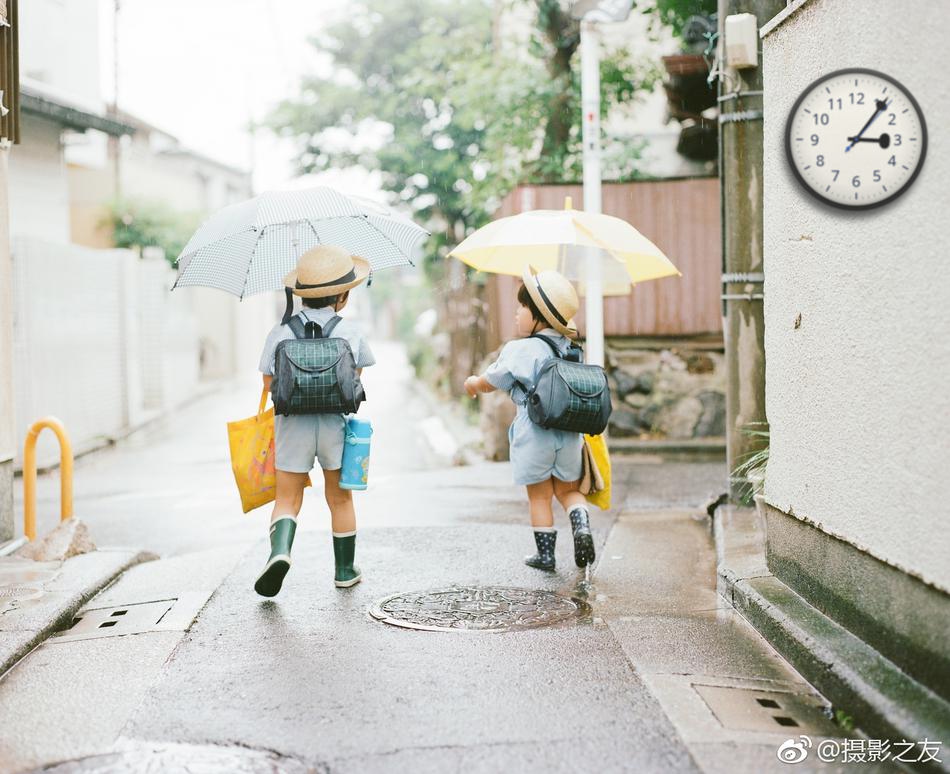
3:06:07
